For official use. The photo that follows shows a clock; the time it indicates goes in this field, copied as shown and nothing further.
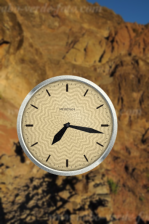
7:17
